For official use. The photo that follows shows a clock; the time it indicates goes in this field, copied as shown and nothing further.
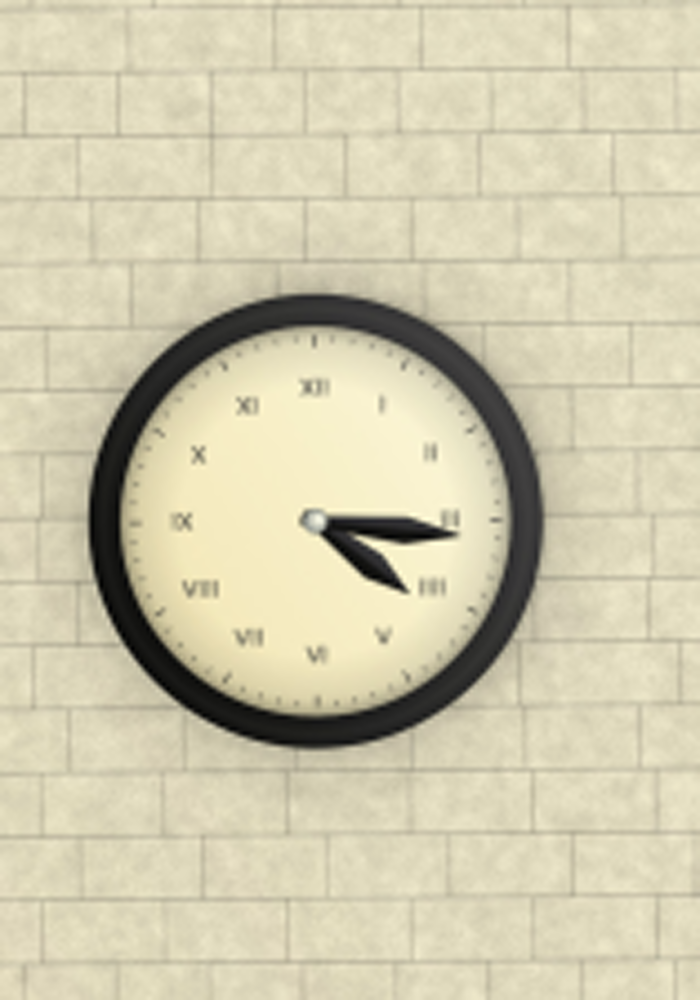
4:16
